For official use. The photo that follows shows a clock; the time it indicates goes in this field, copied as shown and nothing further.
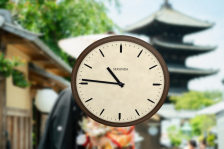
10:46
